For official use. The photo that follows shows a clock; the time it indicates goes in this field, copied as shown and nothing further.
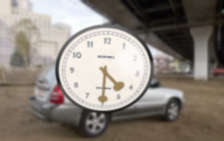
4:30
